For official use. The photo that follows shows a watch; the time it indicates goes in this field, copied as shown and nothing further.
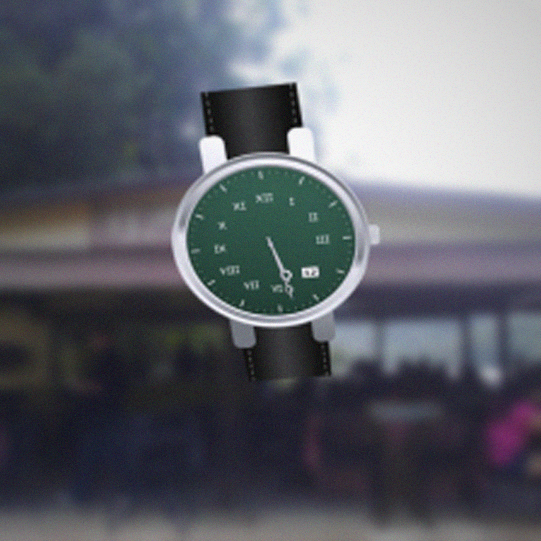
5:28
